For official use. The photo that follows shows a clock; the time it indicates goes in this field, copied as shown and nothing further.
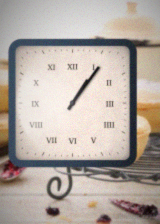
1:06
